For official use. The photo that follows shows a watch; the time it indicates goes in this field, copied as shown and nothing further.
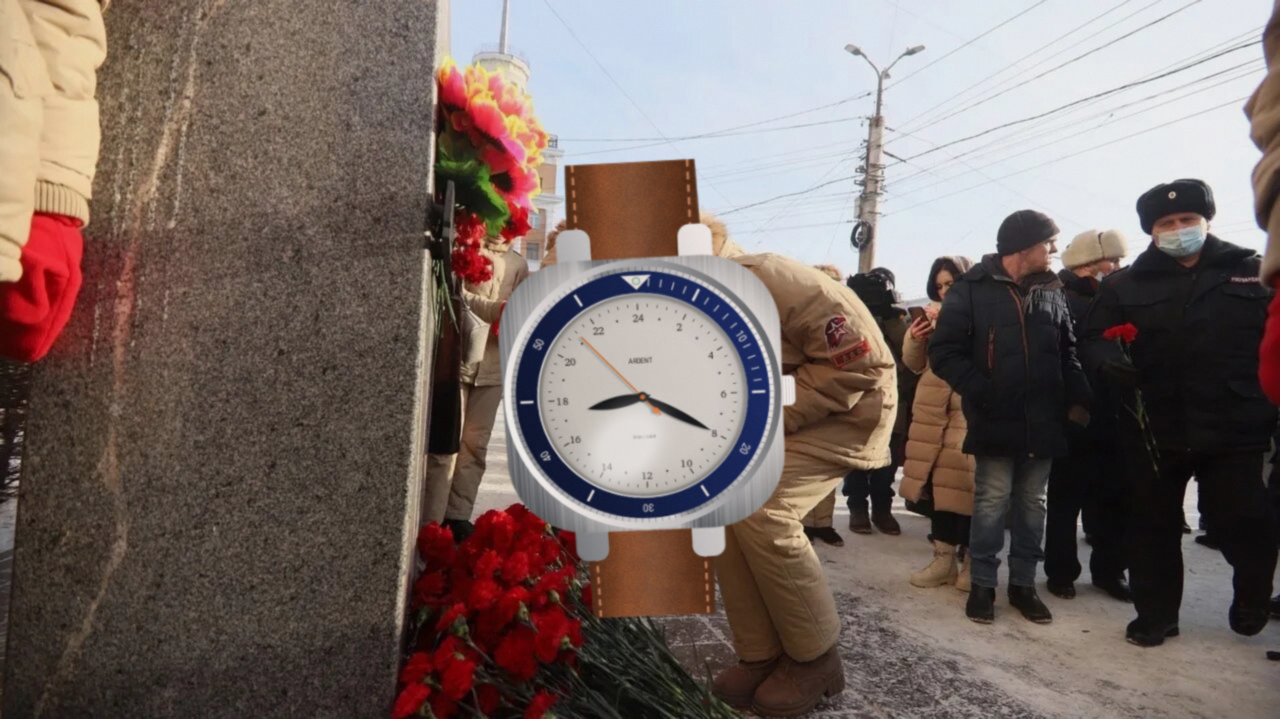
17:19:53
